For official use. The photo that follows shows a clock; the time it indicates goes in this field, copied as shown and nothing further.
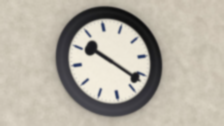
10:22
